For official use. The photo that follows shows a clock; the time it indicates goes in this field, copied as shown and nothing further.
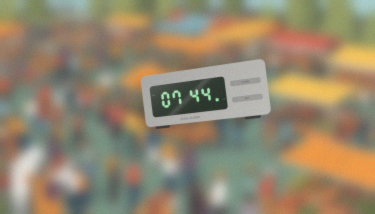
7:44
